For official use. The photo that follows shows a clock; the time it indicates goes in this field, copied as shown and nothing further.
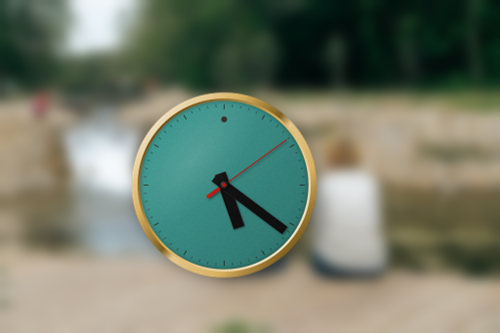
5:21:09
